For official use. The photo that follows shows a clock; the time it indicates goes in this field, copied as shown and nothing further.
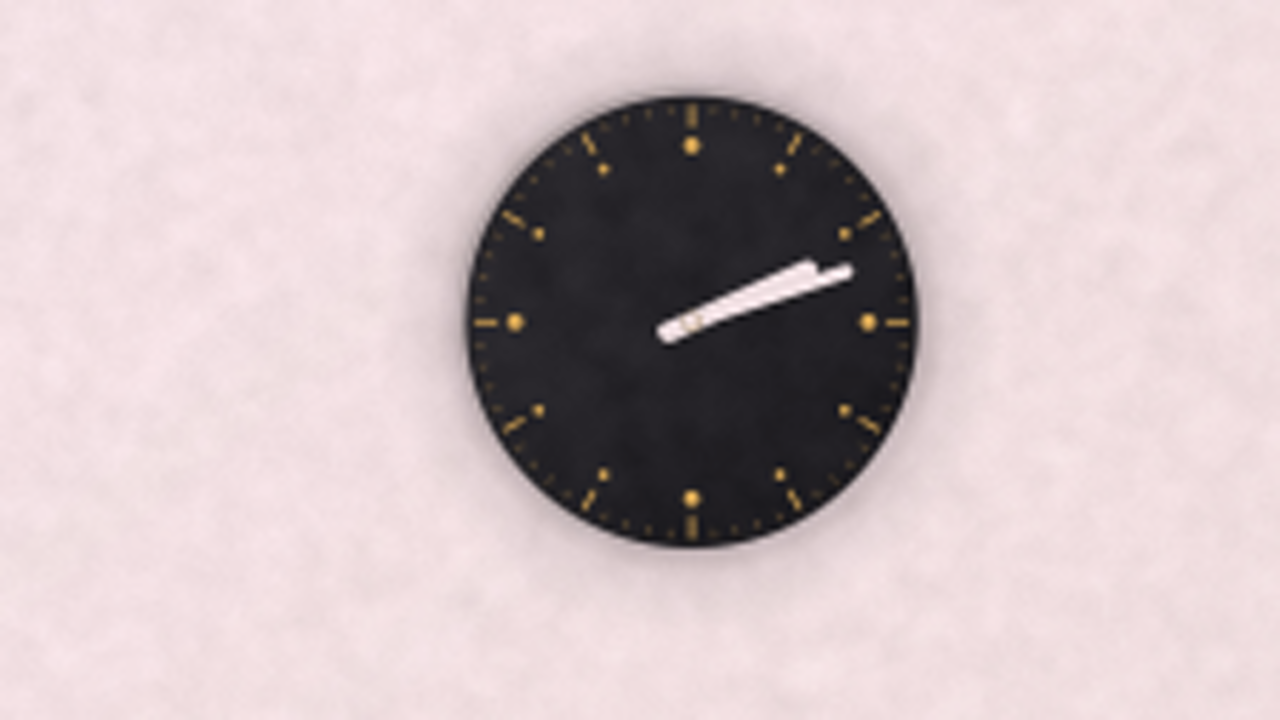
2:12
